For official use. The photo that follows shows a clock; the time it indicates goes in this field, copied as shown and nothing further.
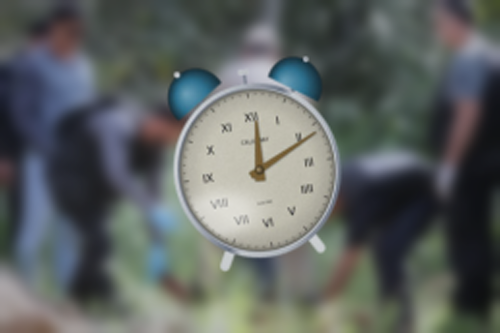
12:11
